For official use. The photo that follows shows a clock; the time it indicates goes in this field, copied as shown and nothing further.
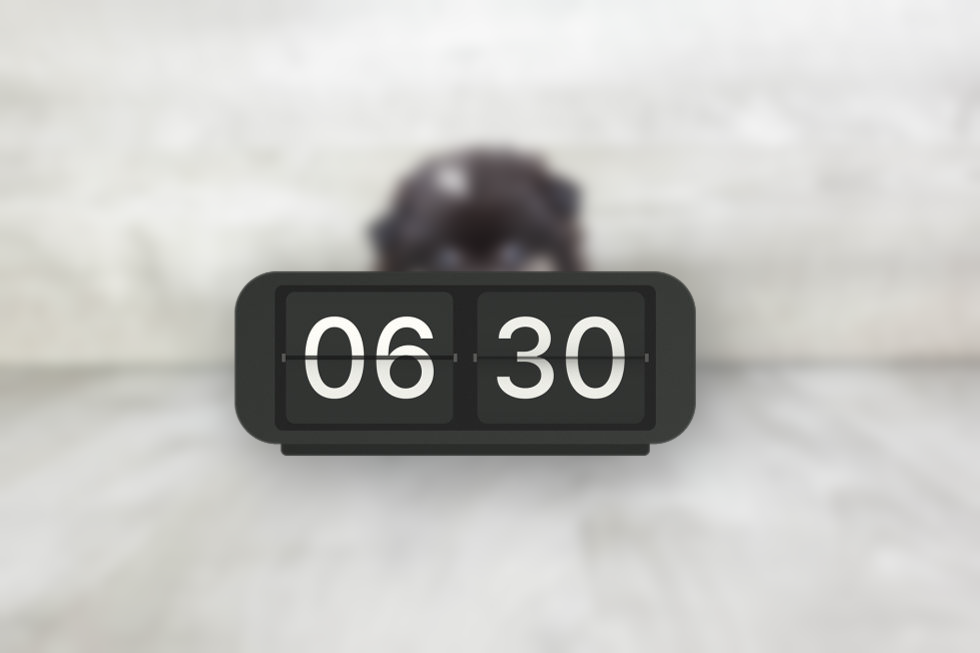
6:30
